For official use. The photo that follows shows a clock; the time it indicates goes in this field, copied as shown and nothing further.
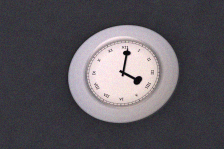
4:01
